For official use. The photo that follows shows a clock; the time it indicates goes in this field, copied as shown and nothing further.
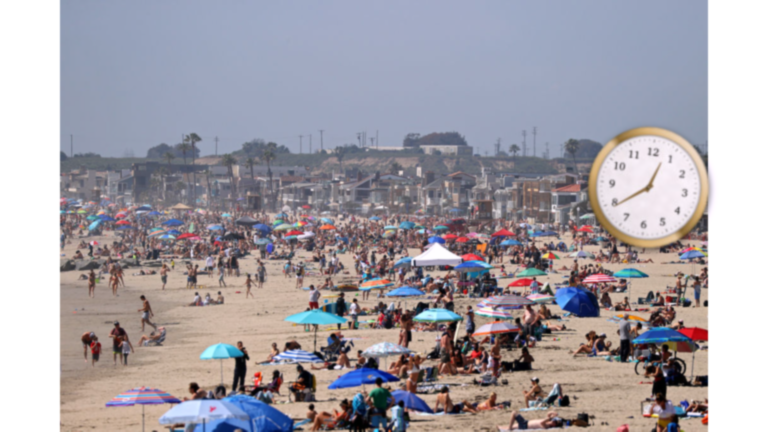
12:39
